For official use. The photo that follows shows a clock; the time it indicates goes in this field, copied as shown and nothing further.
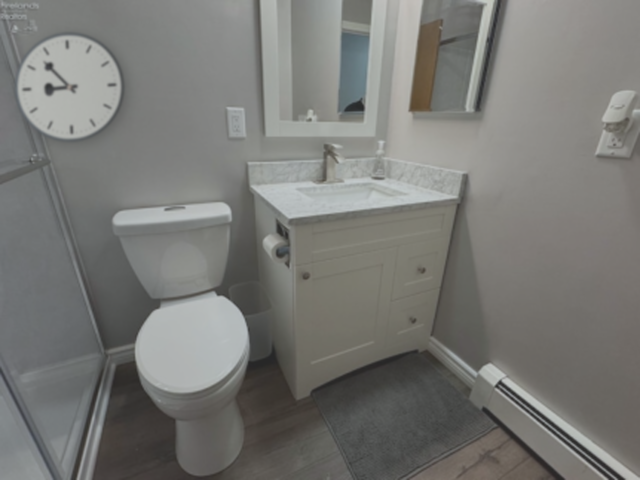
8:53
